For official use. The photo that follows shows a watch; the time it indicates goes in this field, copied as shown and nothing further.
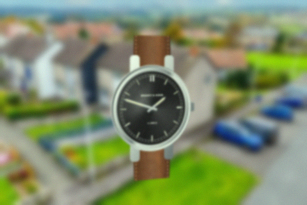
1:48
